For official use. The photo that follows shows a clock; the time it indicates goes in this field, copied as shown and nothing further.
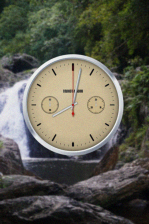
8:02
